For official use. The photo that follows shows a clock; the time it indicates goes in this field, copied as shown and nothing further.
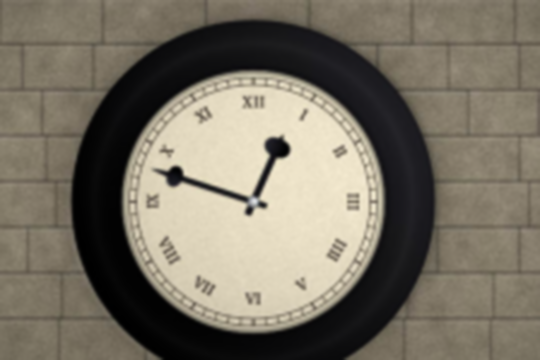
12:48
